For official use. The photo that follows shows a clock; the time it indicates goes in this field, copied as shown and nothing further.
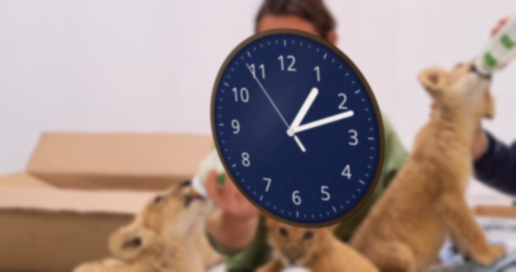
1:11:54
